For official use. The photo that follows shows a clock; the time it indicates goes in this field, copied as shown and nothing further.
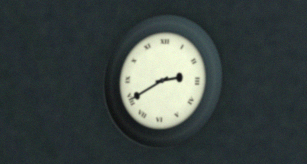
2:40
